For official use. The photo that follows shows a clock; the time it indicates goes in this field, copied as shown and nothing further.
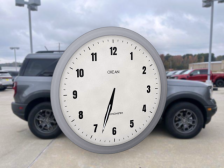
6:33
